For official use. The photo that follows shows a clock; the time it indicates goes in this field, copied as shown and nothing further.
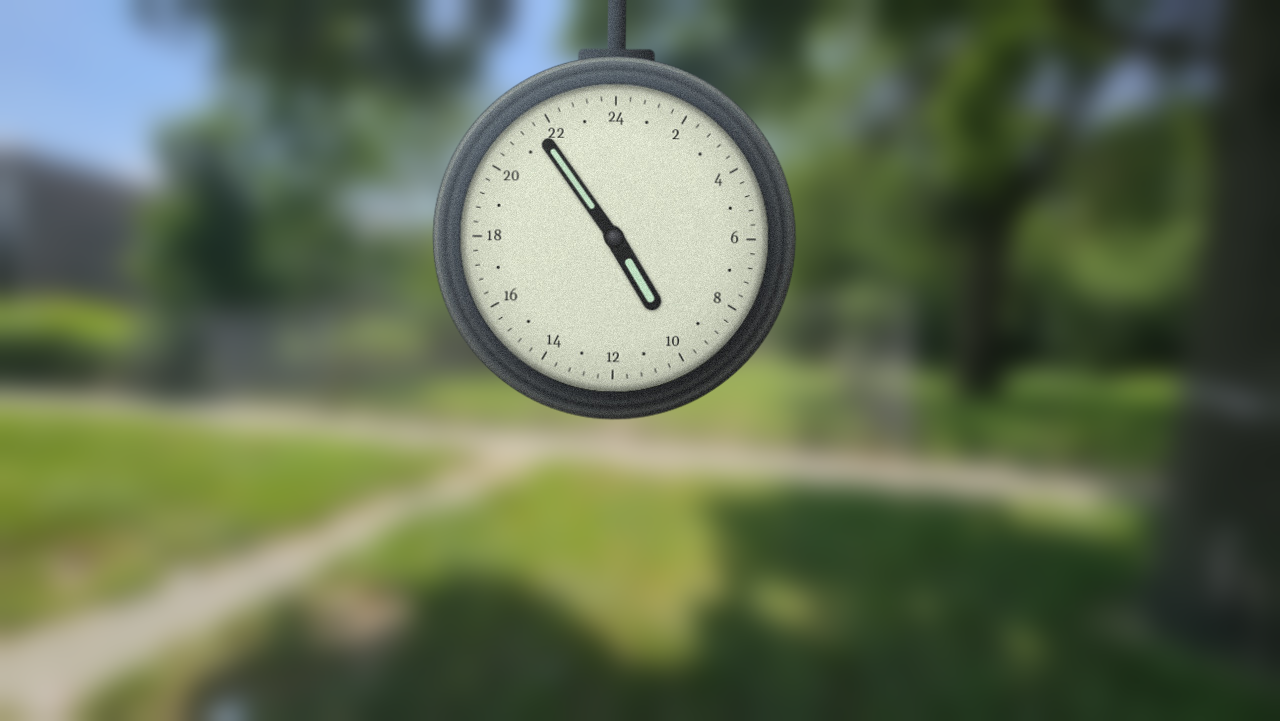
9:54
